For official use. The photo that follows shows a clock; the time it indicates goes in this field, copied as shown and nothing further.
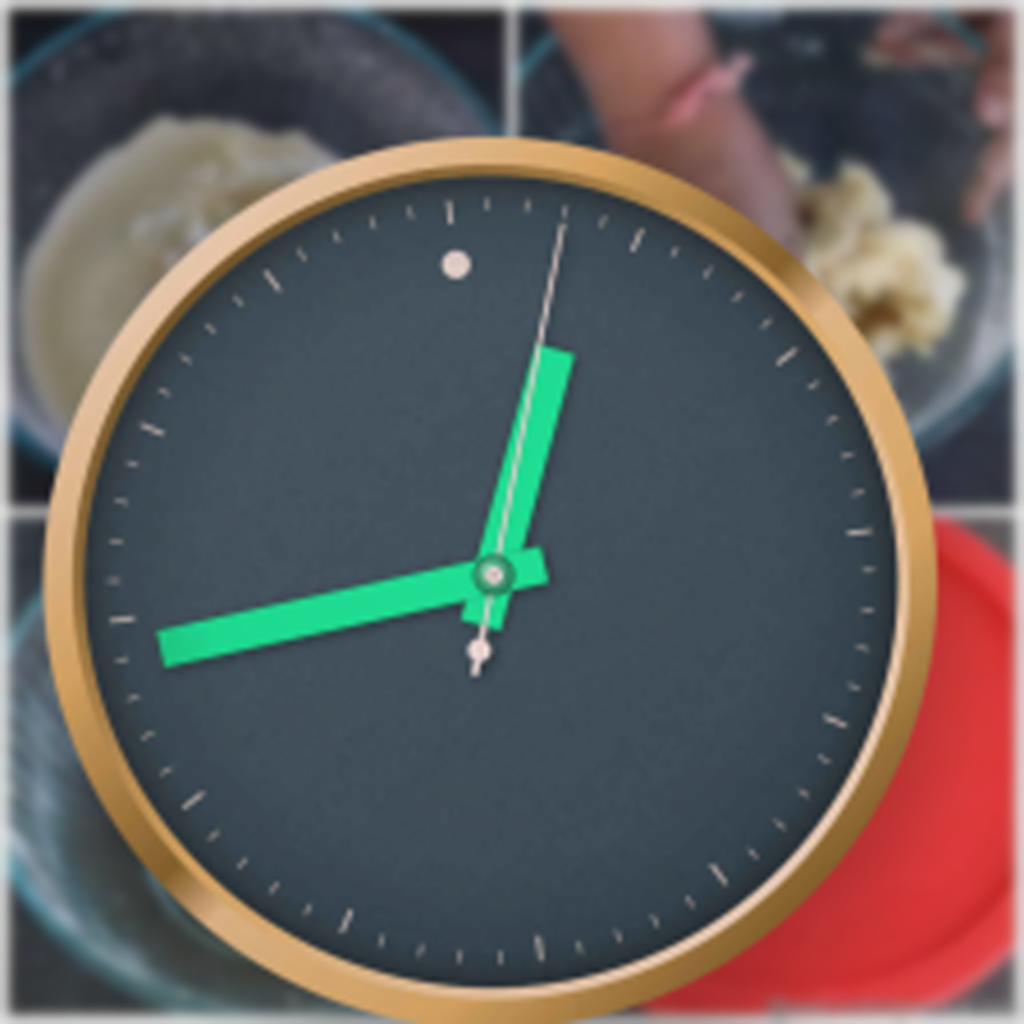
12:44:03
